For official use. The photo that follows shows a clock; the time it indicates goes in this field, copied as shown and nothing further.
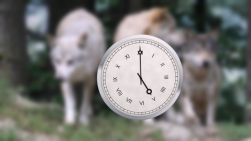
5:00
